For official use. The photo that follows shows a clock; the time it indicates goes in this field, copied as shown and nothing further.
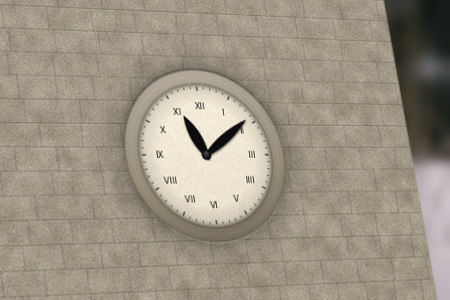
11:09
